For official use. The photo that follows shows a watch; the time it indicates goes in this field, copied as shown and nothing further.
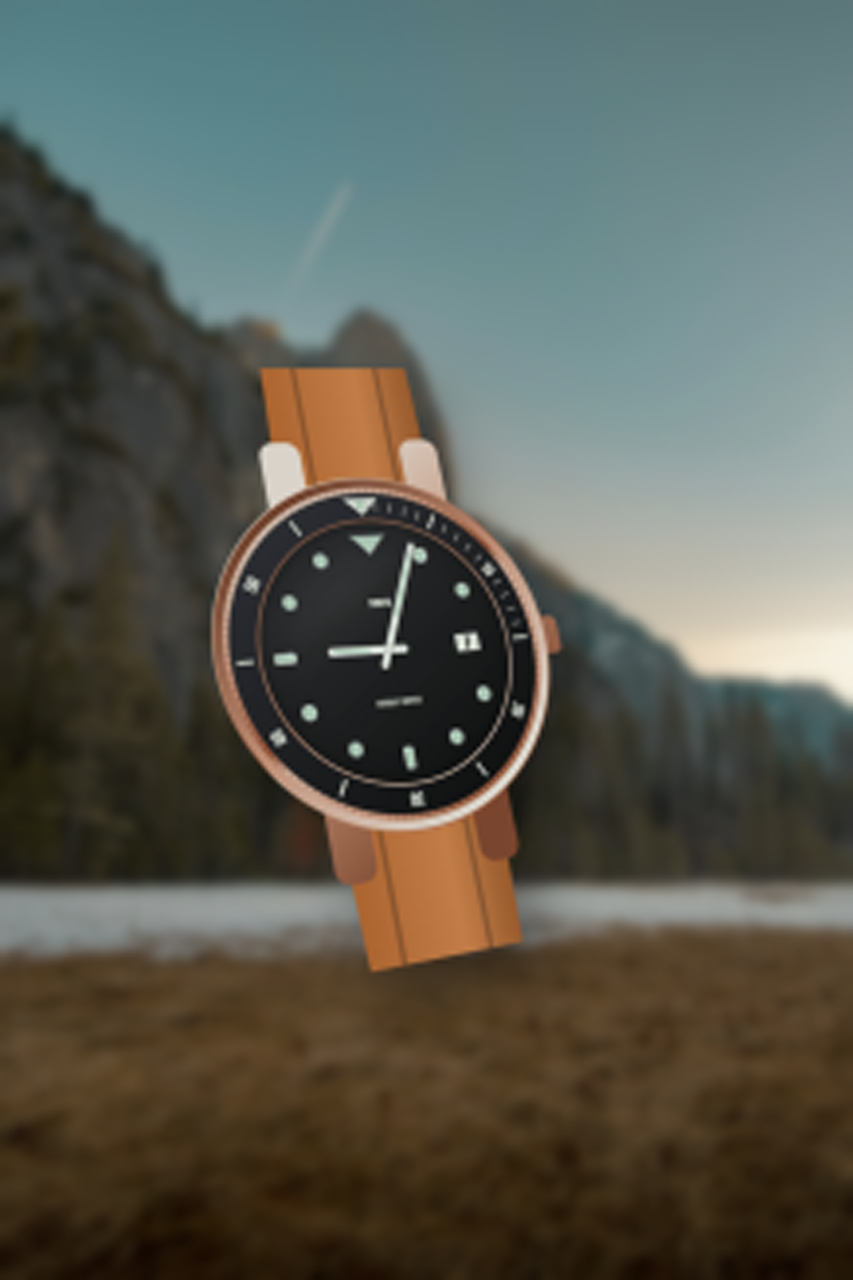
9:04
